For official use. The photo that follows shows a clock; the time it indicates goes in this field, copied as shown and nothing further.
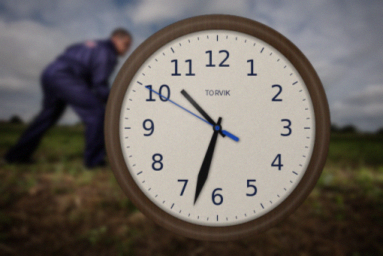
10:32:50
